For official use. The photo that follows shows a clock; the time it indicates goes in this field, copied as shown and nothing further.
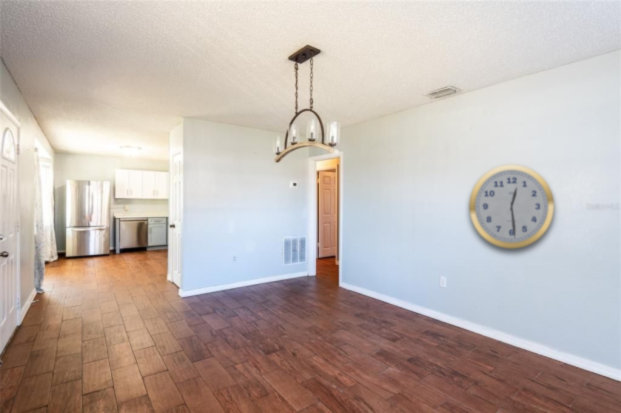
12:29
